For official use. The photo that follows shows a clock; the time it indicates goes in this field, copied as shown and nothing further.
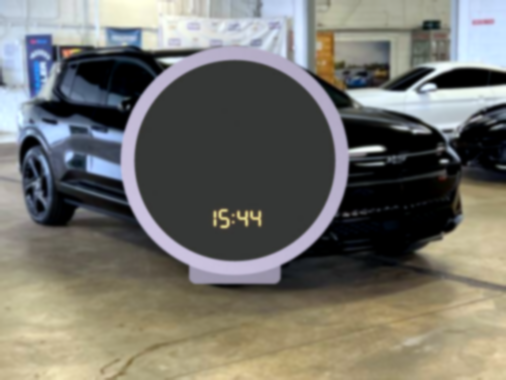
15:44
